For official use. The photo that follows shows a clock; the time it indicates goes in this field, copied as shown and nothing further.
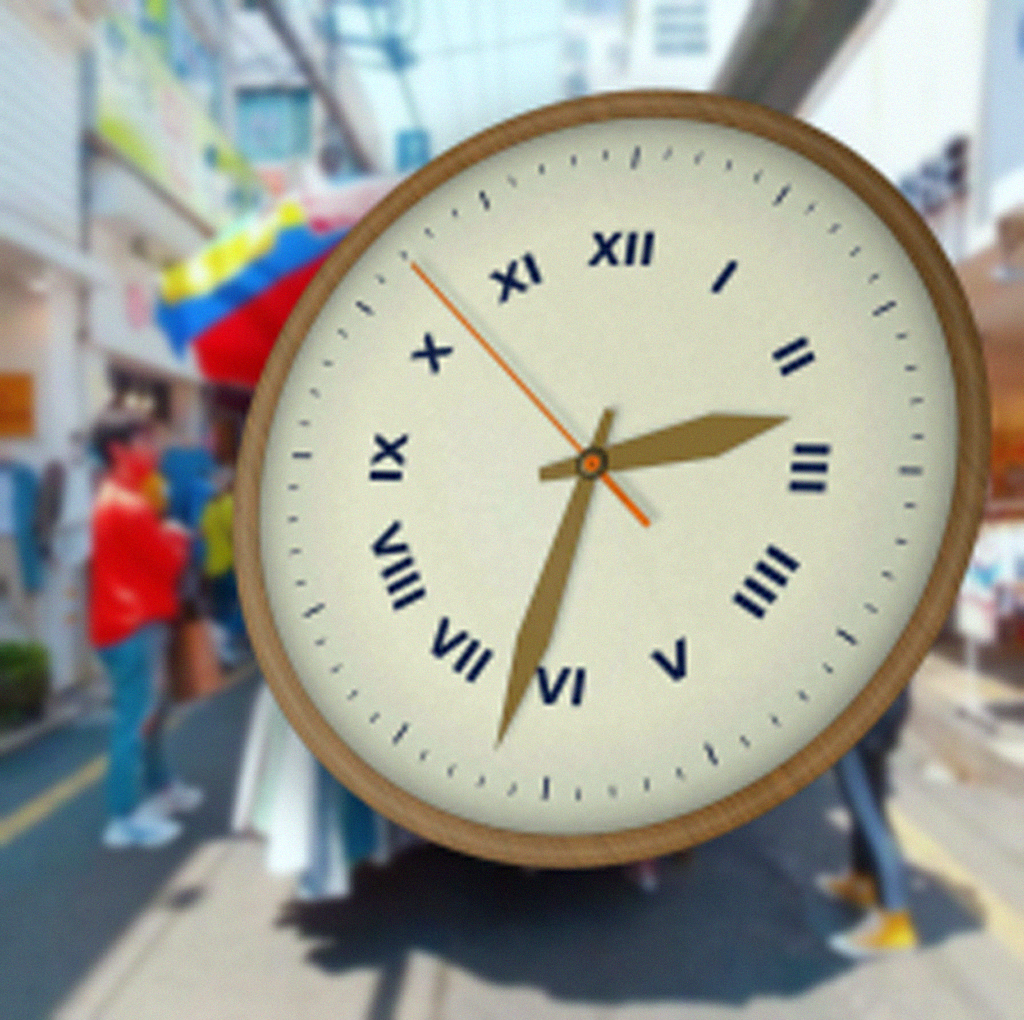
2:31:52
